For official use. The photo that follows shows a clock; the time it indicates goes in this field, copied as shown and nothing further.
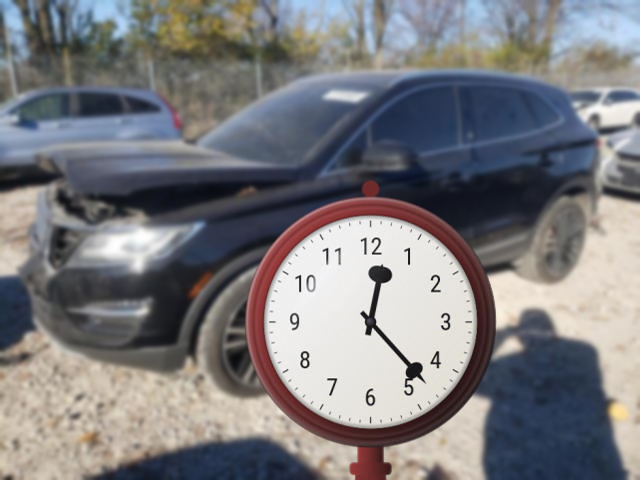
12:23
